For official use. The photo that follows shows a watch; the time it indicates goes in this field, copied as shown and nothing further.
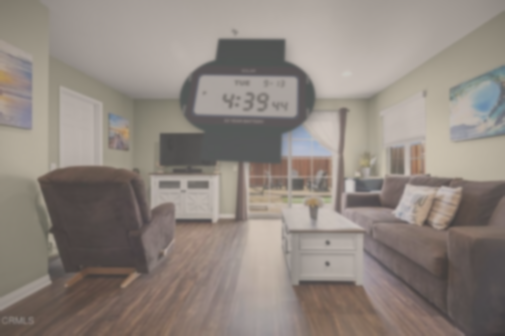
4:39
